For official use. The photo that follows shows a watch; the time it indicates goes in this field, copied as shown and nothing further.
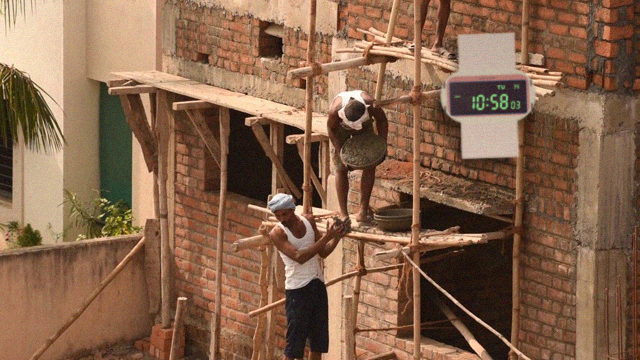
10:58
